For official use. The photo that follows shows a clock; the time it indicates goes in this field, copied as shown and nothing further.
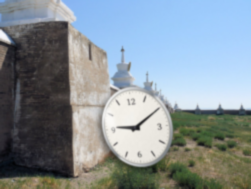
9:10
